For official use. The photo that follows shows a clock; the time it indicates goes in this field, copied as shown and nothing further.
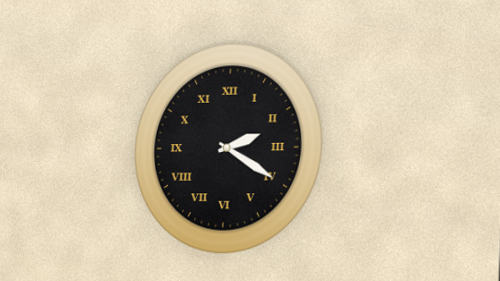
2:20
